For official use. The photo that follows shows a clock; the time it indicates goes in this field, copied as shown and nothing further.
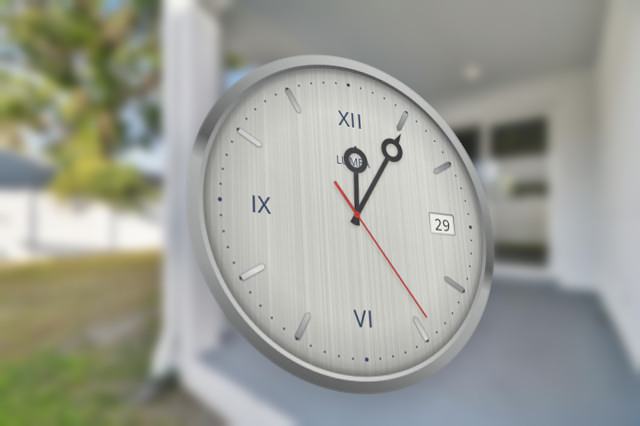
12:05:24
